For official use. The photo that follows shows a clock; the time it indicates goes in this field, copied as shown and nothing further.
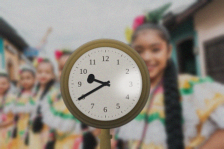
9:40
